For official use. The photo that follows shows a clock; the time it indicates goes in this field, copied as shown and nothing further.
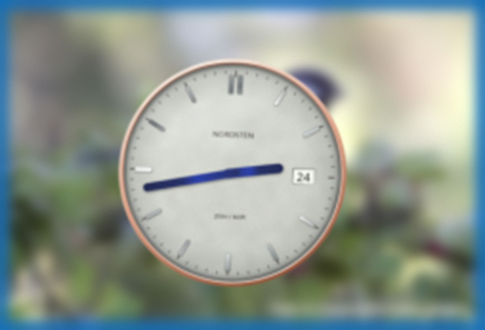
2:43
